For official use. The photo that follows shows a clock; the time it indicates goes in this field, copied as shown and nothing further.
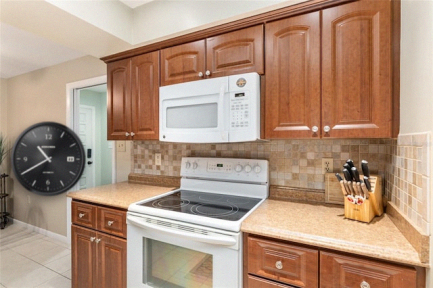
10:40
